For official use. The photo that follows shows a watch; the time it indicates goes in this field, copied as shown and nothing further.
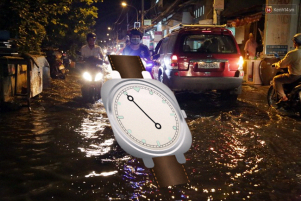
4:55
